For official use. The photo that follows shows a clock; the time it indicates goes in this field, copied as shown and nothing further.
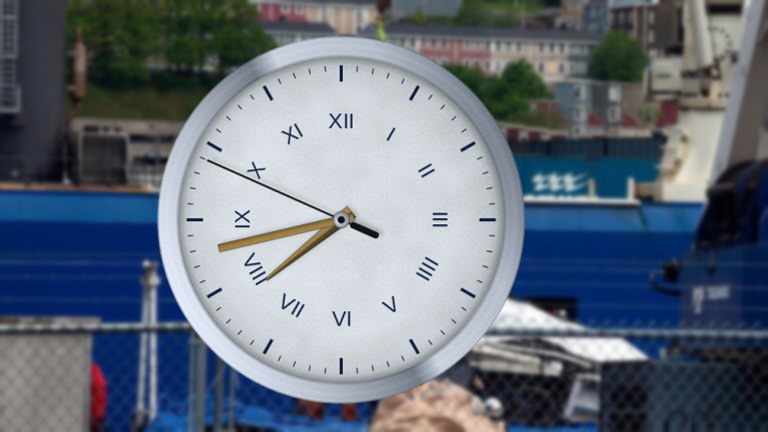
7:42:49
